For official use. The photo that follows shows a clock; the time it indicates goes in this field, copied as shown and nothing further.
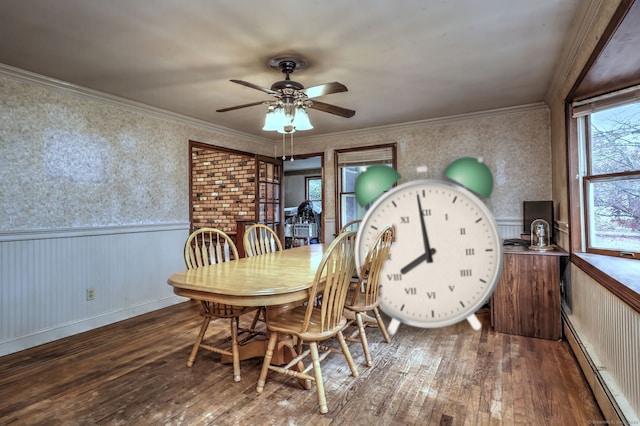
7:59
